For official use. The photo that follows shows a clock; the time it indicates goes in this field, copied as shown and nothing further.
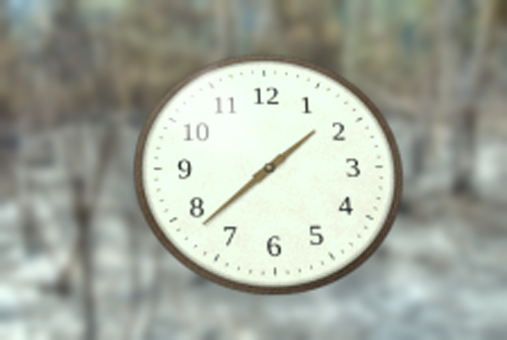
1:38
